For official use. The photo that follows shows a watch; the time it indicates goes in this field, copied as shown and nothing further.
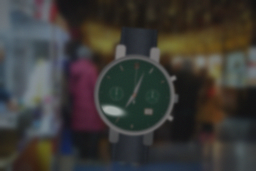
7:03
